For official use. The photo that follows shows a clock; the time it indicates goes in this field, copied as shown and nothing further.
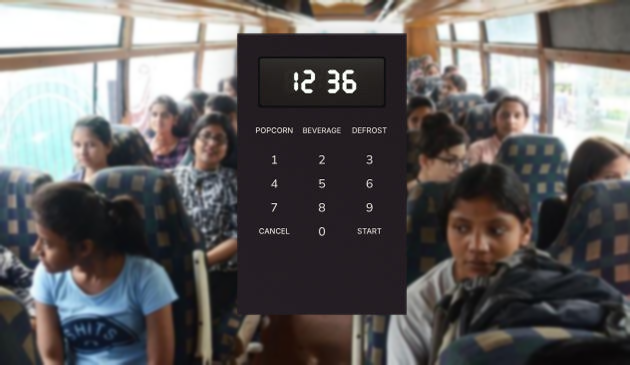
12:36
